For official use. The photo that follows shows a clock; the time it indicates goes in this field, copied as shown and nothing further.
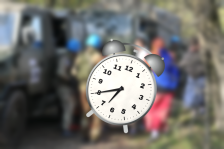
6:40
